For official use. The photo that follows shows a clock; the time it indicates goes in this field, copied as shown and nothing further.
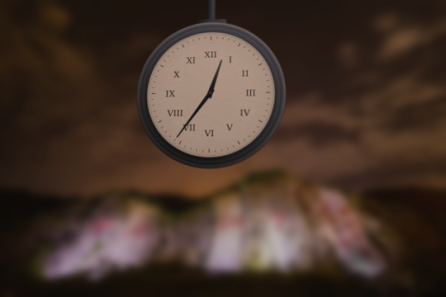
12:36
